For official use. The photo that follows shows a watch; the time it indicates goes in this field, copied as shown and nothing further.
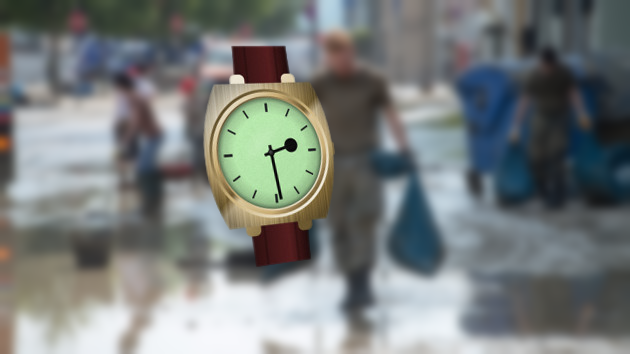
2:29
